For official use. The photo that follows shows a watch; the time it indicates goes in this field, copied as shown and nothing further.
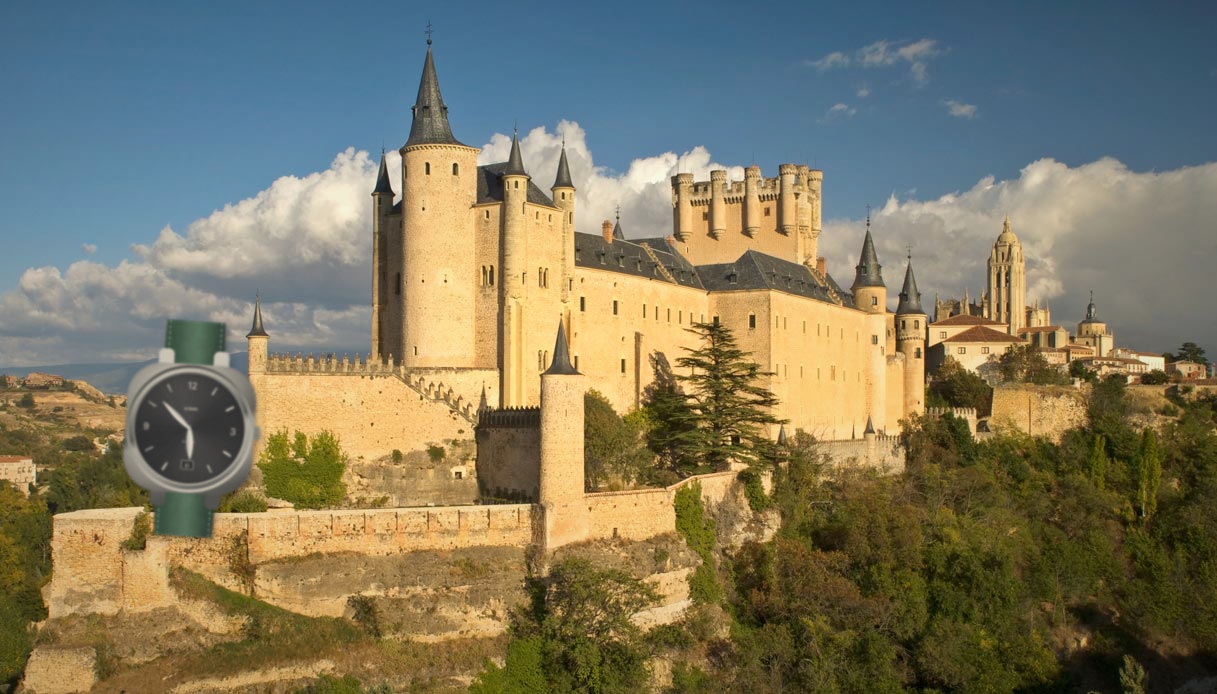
5:52
